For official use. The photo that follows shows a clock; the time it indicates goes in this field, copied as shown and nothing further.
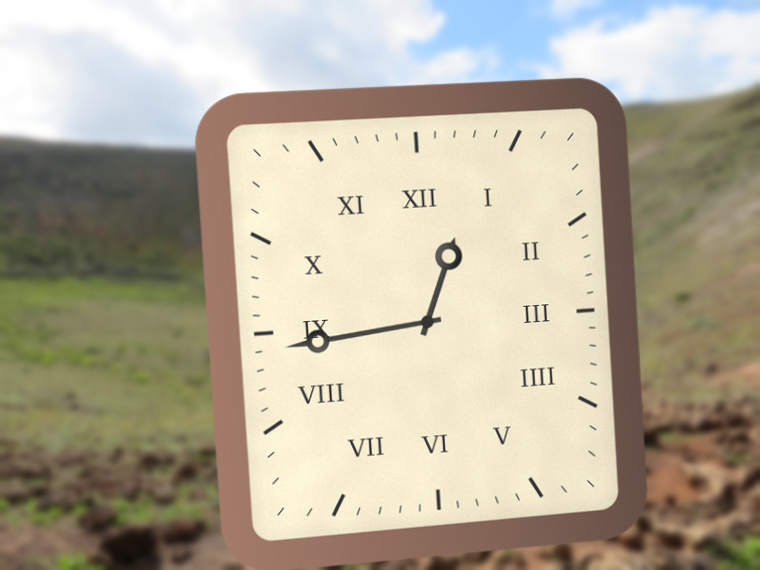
12:44
